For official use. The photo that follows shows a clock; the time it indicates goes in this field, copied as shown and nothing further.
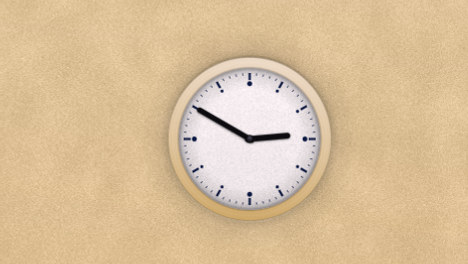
2:50
